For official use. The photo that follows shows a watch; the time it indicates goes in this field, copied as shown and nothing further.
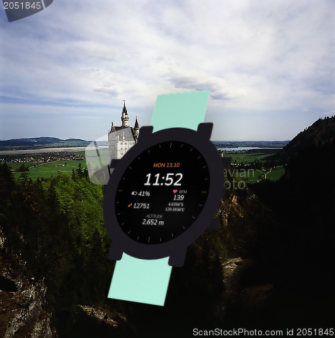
11:52
